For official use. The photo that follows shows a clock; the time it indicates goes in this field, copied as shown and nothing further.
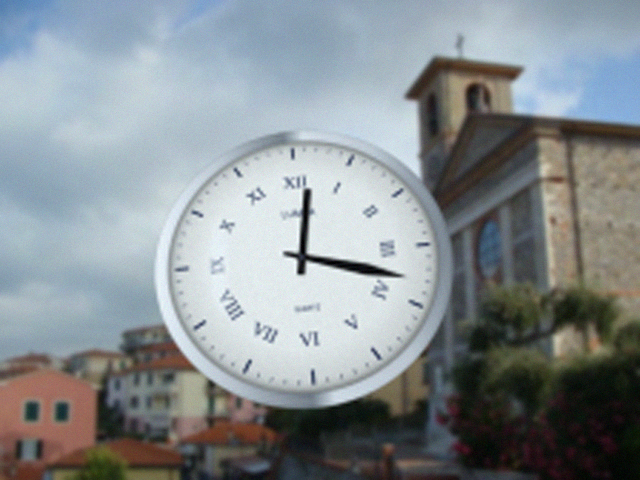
12:18
